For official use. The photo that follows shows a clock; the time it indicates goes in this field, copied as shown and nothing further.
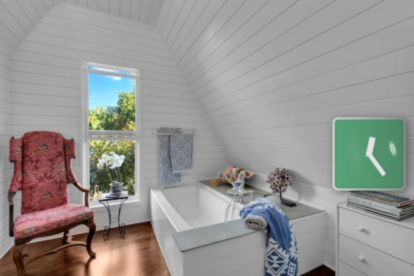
12:24
